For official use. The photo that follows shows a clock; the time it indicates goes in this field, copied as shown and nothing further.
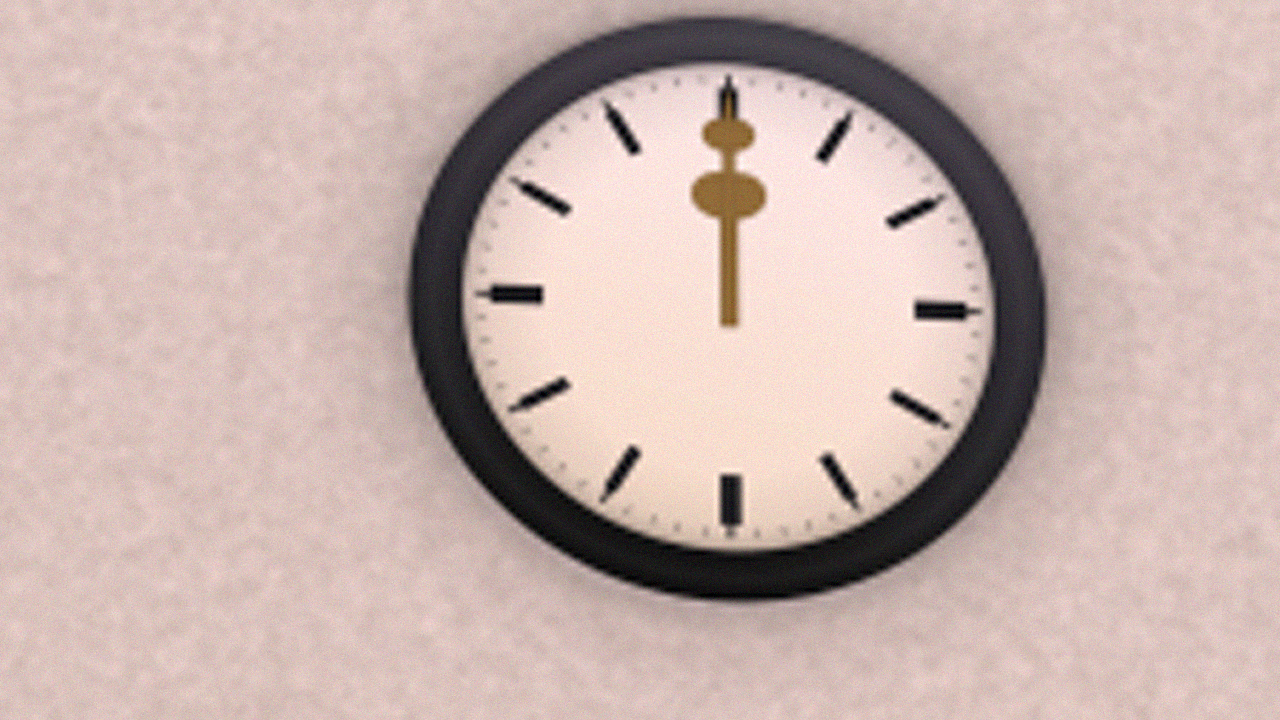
12:00
